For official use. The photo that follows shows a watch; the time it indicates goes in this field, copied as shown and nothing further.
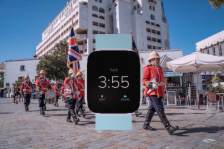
3:55
